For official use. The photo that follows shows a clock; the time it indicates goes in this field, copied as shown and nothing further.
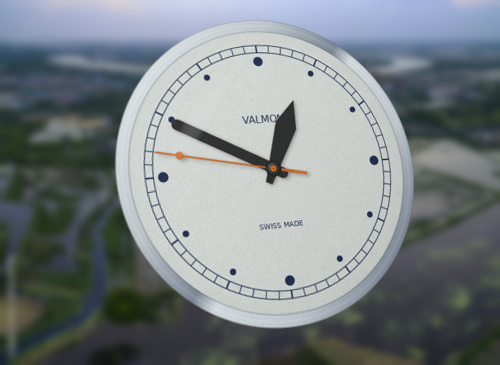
12:49:47
